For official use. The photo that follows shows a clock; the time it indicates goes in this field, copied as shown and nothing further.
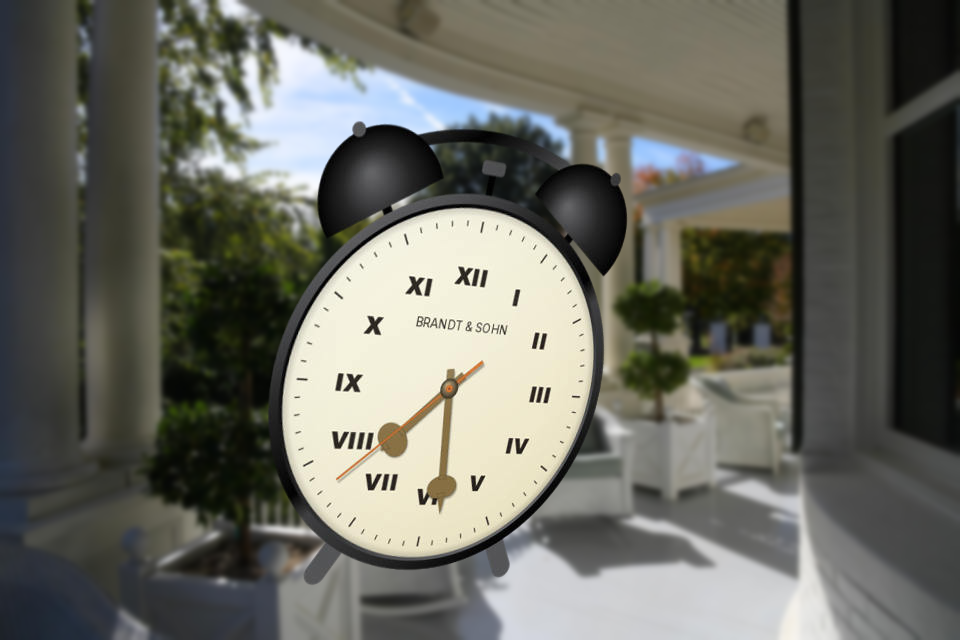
7:28:38
